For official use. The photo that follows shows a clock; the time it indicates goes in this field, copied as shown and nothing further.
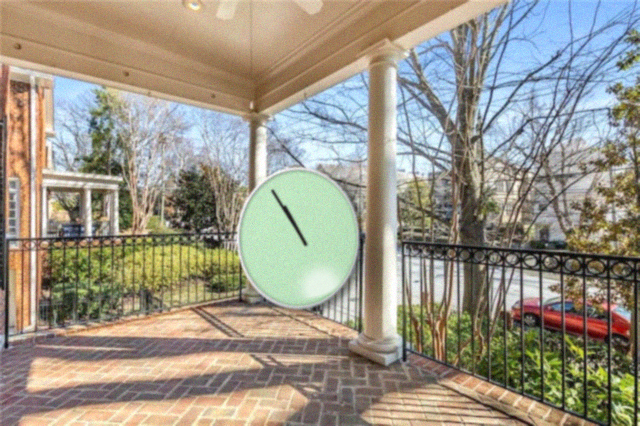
10:54
